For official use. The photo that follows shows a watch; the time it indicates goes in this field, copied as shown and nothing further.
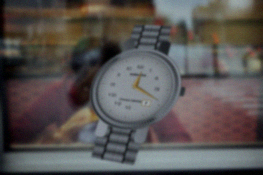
12:19
